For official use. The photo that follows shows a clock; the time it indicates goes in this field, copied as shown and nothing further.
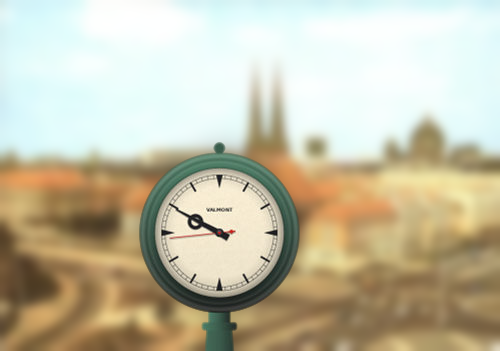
9:49:44
